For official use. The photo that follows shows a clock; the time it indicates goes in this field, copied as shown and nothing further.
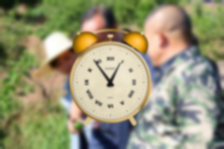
12:54
